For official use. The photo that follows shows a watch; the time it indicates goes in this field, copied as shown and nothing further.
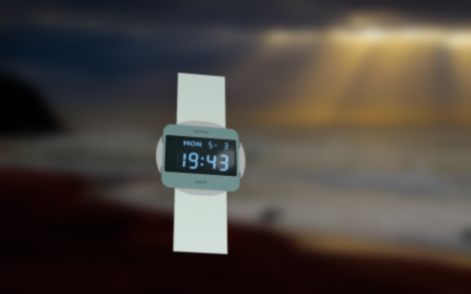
19:43
